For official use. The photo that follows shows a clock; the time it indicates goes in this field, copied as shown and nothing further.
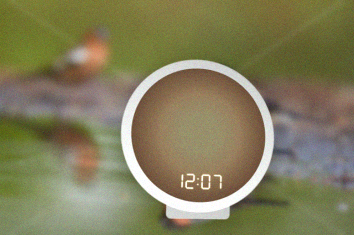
12:07
